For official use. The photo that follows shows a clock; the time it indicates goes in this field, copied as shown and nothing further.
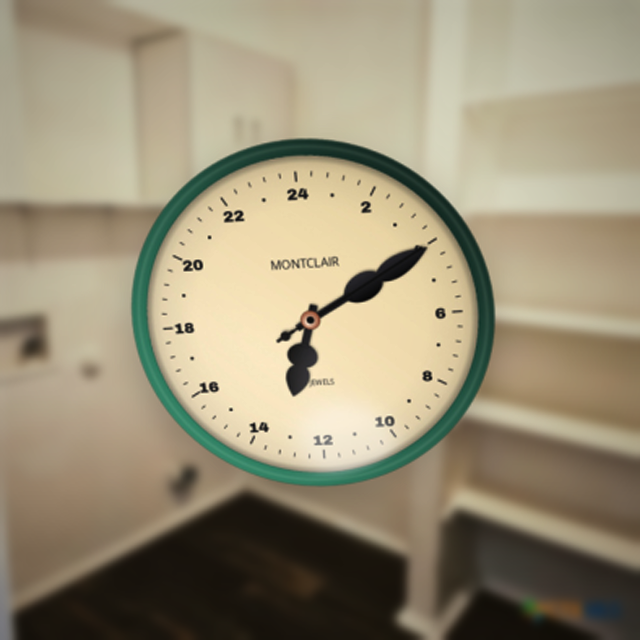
13:10:10
